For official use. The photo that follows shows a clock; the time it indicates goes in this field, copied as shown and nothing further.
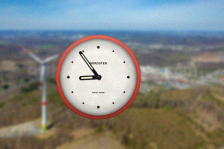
8:54
